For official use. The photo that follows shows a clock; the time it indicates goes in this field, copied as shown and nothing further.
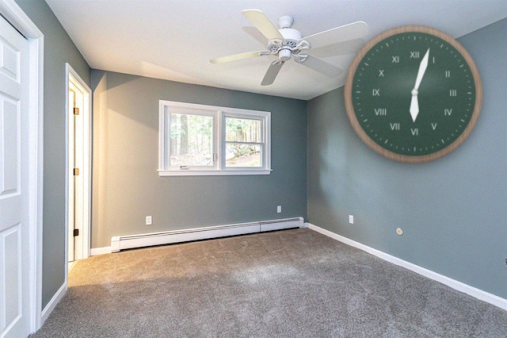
6:03
